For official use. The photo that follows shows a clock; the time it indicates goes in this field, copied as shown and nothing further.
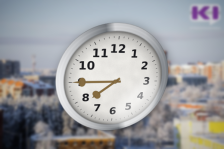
7:45
